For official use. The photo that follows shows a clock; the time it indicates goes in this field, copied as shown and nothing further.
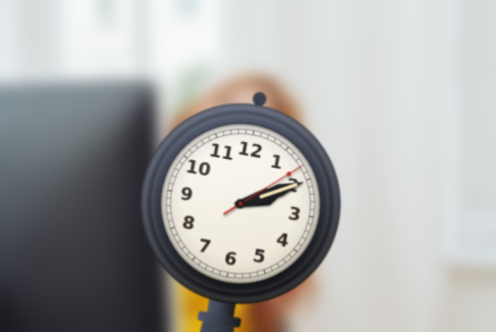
2:10:08
